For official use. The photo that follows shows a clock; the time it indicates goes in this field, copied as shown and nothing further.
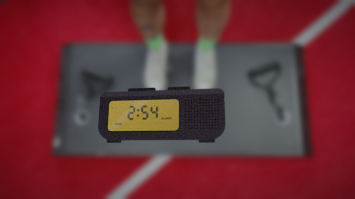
2:54
